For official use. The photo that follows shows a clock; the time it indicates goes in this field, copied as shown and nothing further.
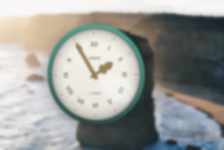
1:55
